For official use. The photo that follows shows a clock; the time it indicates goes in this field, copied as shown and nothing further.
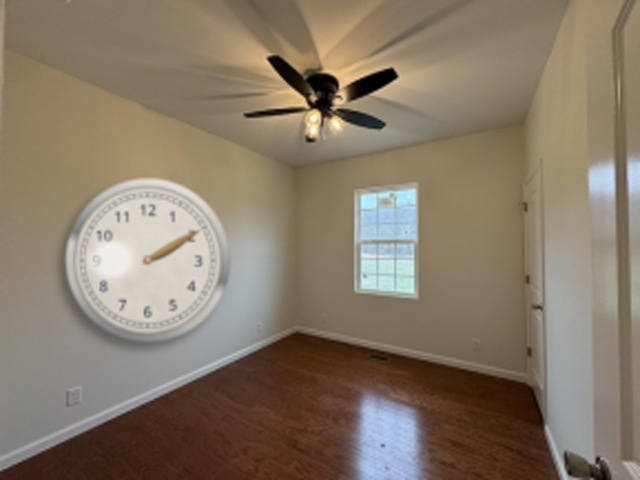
2:10
